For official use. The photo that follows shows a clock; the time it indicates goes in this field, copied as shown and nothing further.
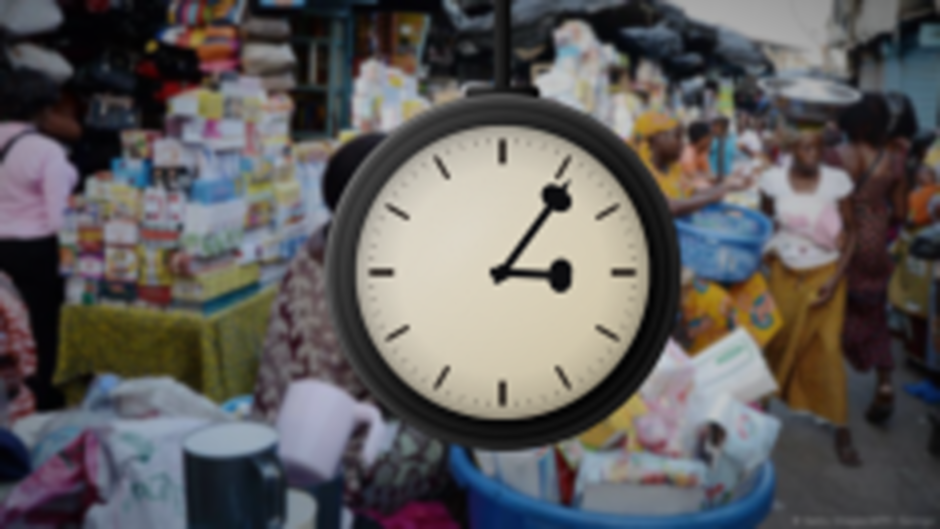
3:06
